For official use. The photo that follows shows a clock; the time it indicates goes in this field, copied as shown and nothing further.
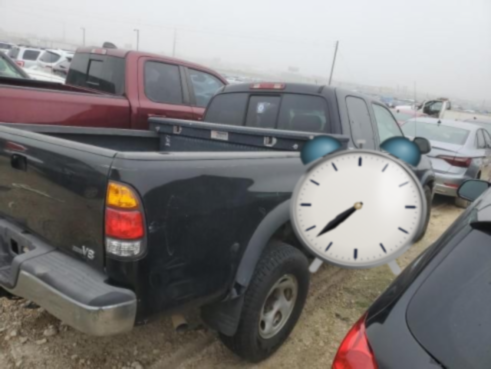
7:38
